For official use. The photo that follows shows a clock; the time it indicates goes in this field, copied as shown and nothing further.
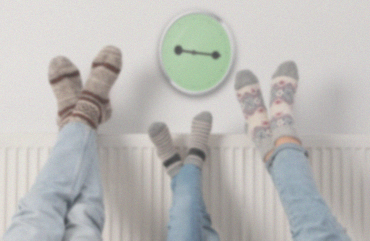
9:16
